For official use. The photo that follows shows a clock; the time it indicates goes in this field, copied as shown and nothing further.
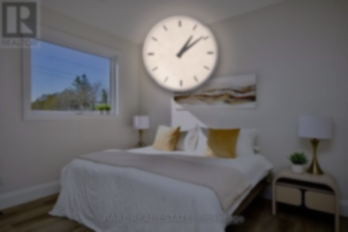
1:09
